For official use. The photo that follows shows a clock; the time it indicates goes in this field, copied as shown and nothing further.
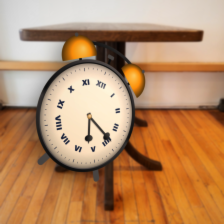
5:19
